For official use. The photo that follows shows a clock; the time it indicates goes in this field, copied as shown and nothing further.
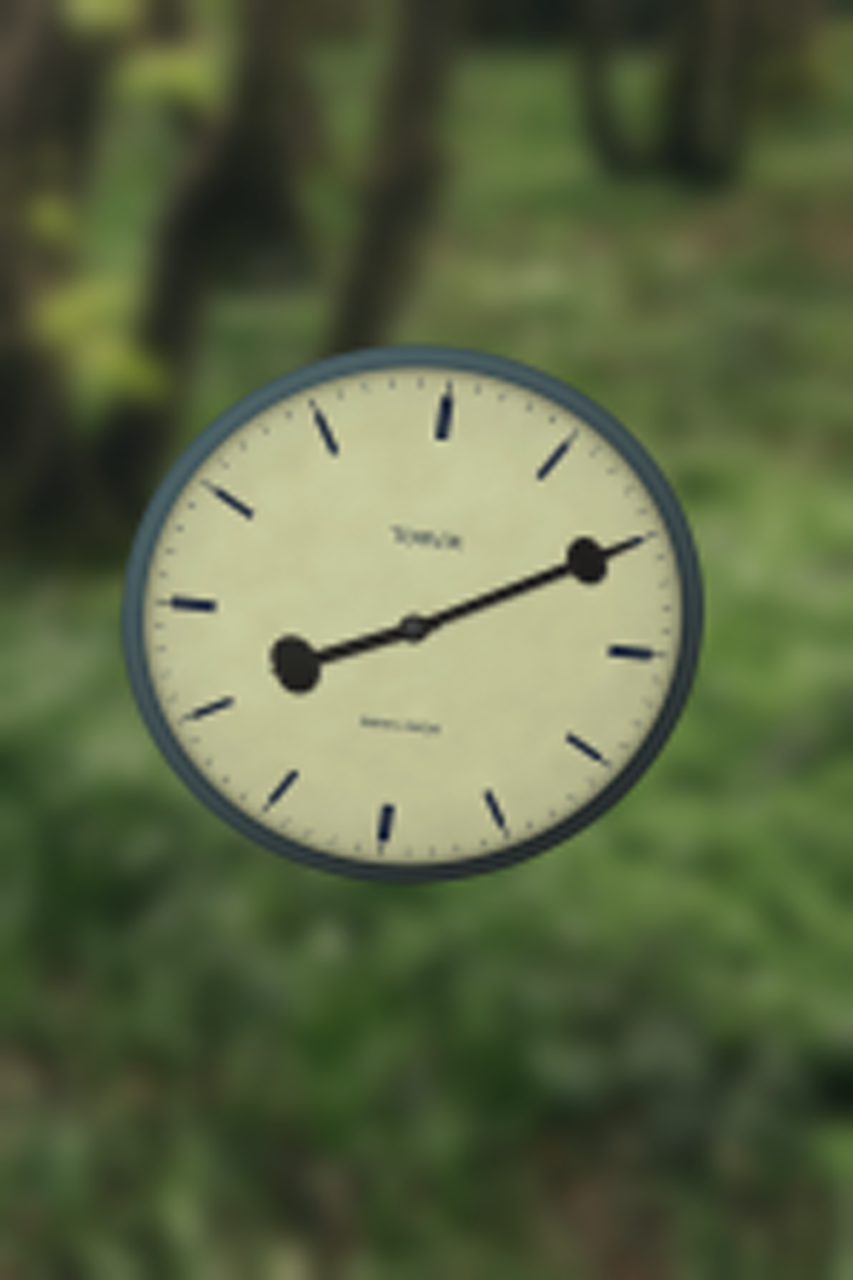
8:10
